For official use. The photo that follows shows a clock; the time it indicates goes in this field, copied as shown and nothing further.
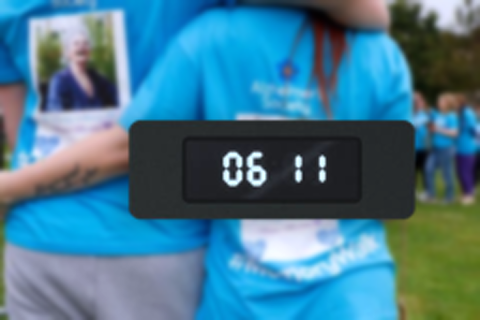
6:11
